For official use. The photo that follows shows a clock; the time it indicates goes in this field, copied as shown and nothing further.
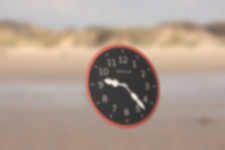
9:23
